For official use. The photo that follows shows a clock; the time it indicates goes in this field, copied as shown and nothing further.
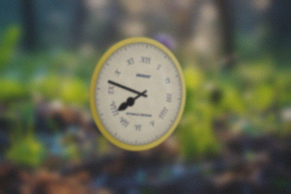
7:47
